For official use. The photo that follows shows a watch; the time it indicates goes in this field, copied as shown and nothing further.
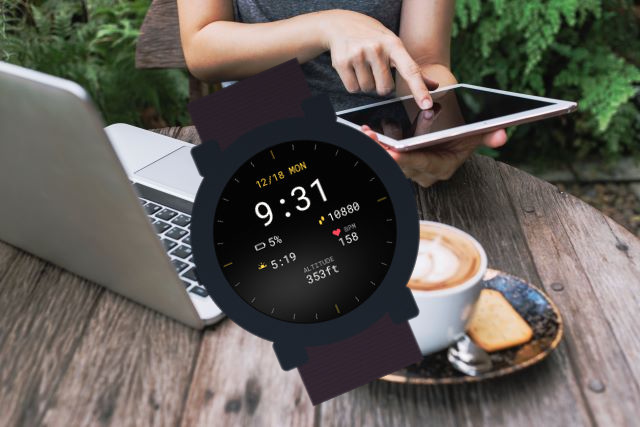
9:31
